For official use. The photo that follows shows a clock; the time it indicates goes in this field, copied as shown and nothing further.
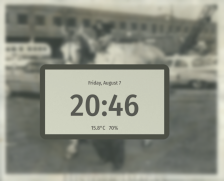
20:46
